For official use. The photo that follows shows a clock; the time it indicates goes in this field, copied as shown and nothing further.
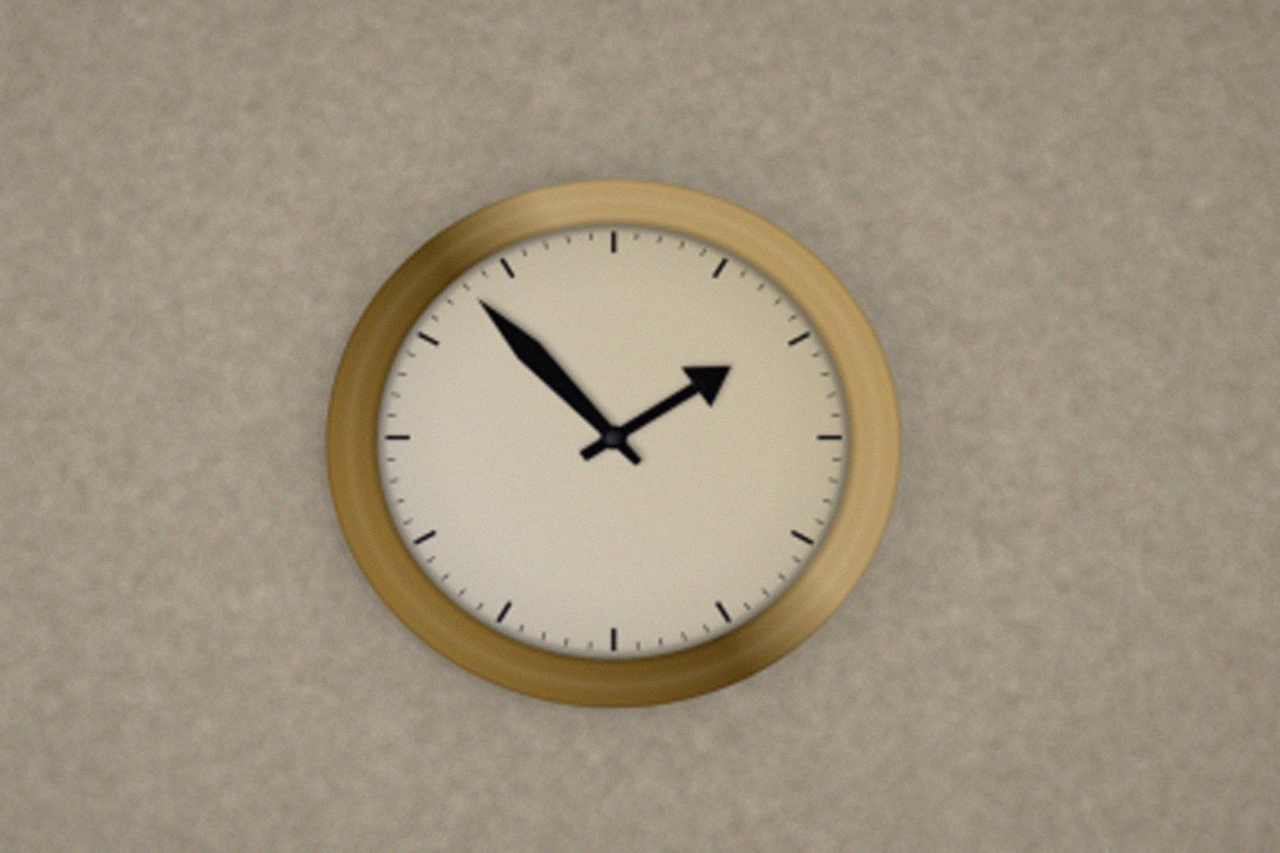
1:53
